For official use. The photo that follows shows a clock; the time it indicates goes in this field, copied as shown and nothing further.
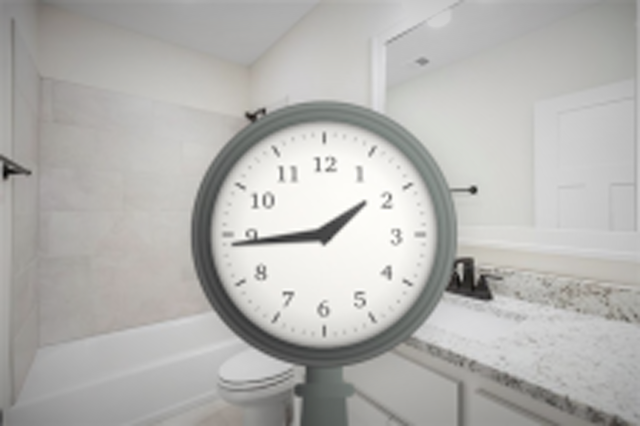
1:44
